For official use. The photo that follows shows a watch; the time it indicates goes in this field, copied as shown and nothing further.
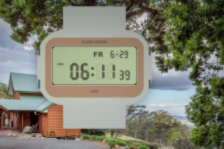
6:11:39
